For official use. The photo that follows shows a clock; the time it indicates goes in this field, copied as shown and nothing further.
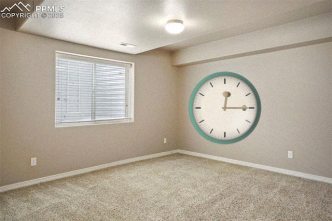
12:15
